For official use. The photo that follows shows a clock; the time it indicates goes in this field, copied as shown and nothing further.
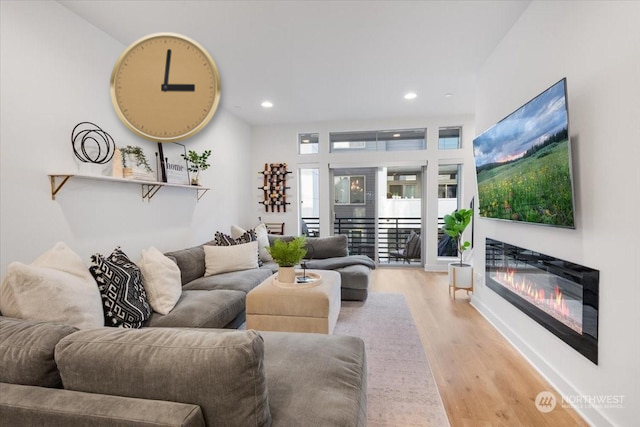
3:01
